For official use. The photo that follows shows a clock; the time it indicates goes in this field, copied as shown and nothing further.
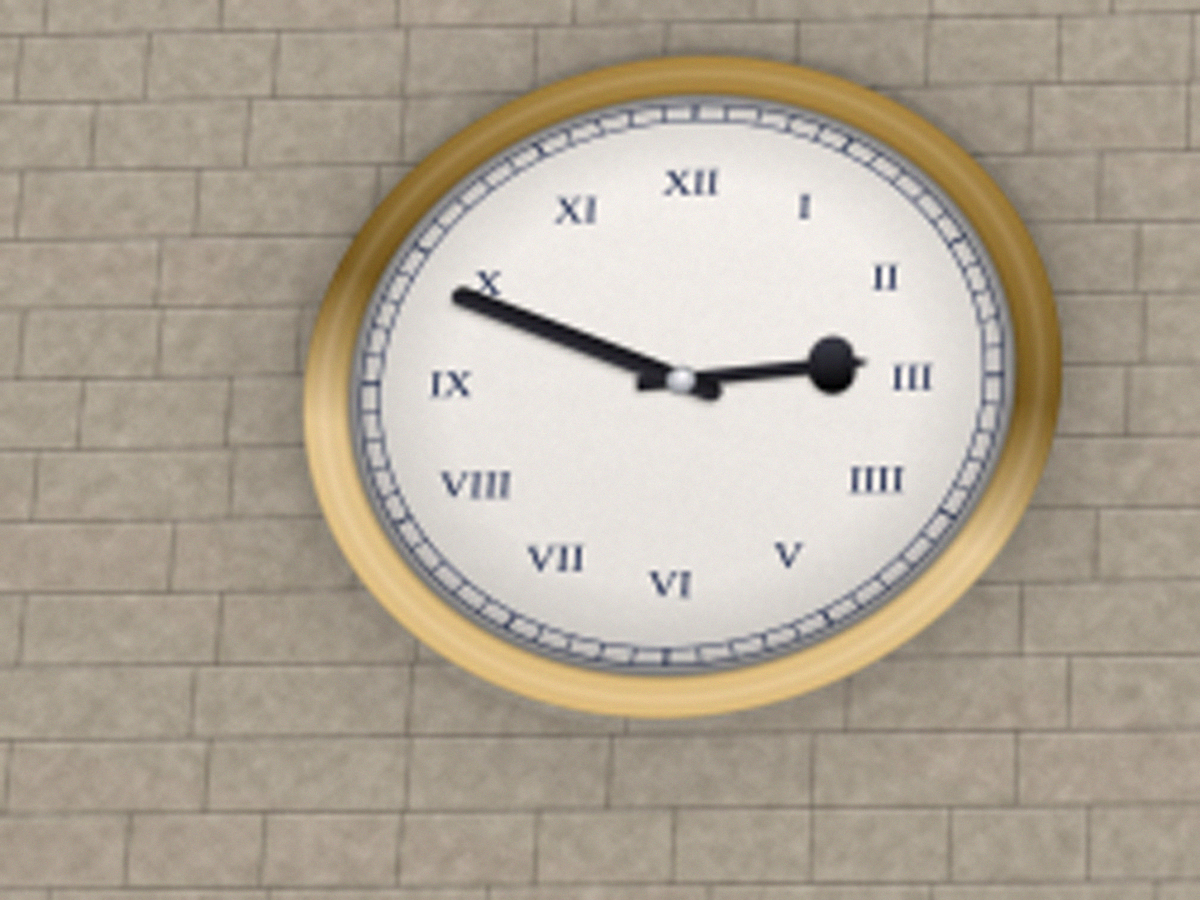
2:49
